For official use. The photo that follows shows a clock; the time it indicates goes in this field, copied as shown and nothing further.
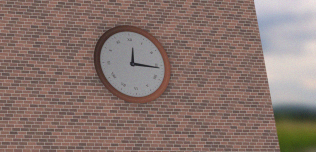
12:16
